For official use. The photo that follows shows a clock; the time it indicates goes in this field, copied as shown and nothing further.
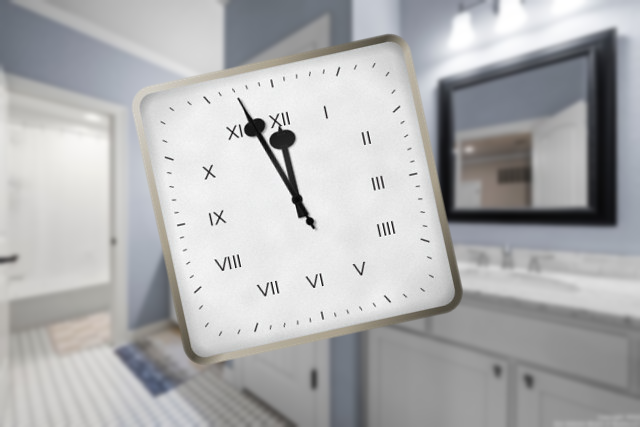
11:56:57
